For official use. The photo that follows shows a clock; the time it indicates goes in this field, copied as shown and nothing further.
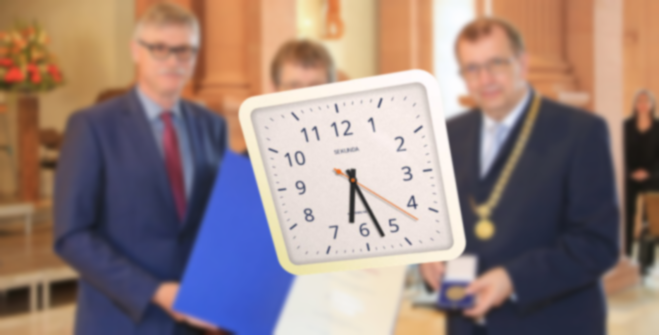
6:27:22
